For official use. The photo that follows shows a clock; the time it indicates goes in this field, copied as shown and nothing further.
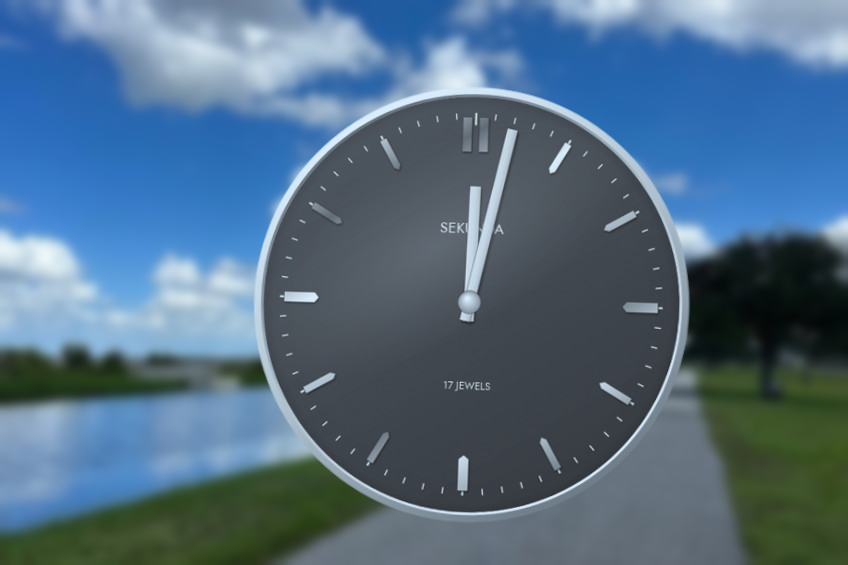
12:02
